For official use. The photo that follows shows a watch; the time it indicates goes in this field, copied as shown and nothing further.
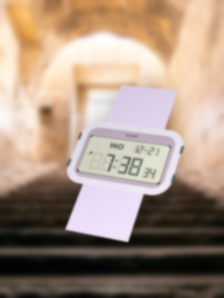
7:38
